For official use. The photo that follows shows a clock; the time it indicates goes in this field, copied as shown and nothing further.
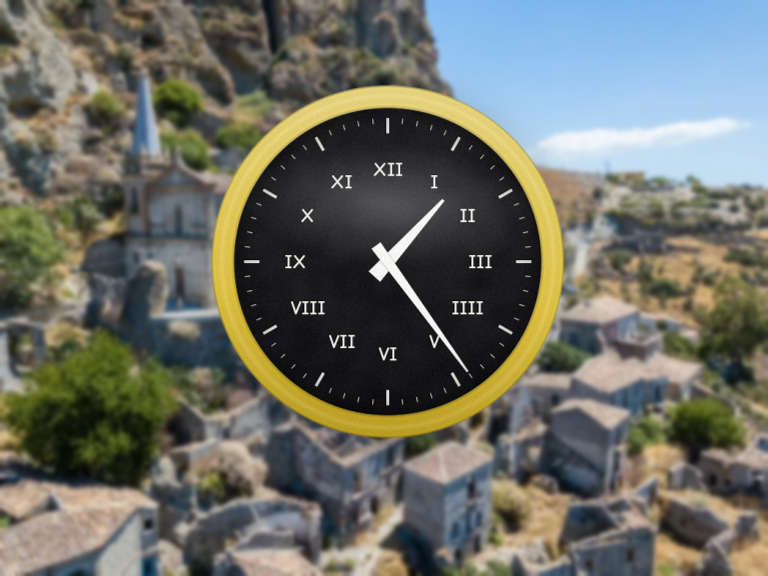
1:24
